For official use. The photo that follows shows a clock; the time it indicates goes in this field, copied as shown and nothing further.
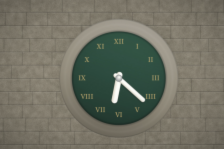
6:22
